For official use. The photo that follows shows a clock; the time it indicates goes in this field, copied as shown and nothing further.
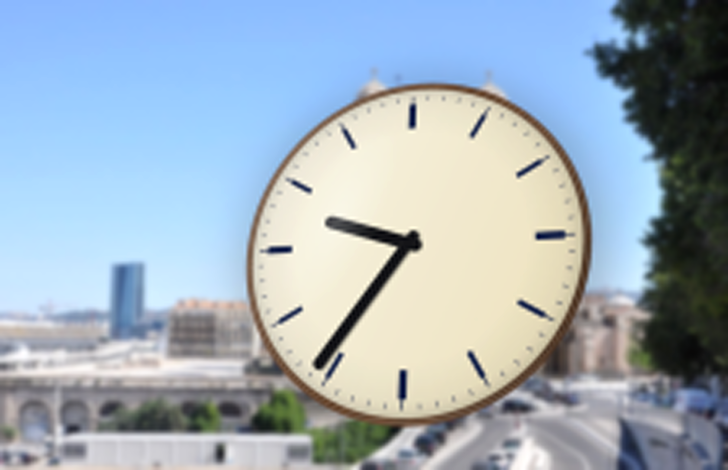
9:36
